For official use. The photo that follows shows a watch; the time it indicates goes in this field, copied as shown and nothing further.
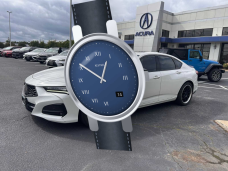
12:51
